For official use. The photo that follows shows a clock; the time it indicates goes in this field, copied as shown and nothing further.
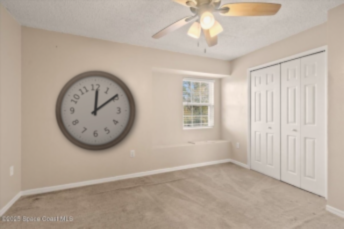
12:09
